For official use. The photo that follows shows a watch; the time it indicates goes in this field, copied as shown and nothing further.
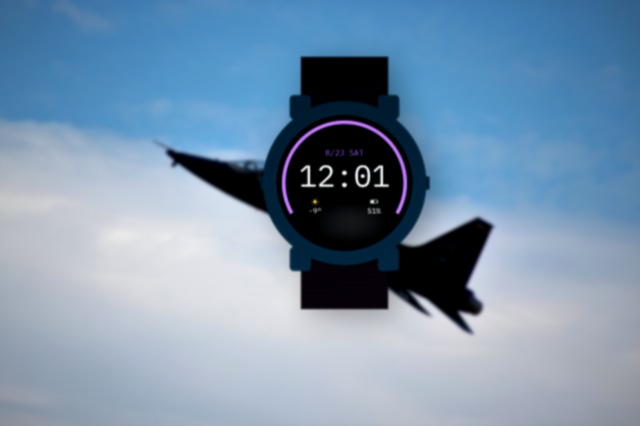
12:01
